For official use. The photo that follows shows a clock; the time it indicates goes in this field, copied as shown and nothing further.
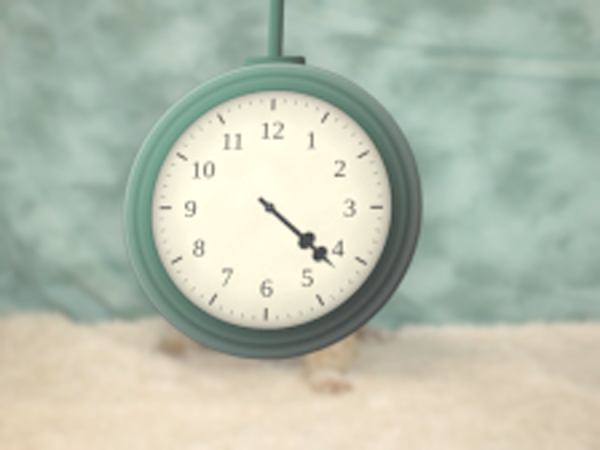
4:22
